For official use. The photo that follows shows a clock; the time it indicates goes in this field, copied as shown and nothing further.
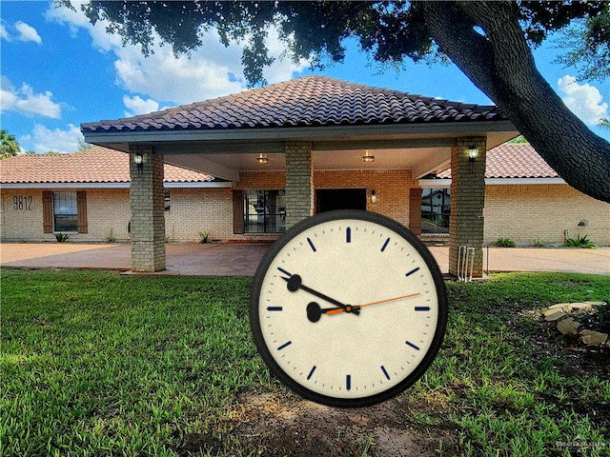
8:49:13
